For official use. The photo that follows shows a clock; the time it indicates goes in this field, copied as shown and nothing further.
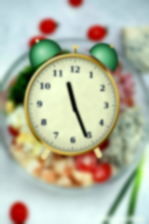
11:26
